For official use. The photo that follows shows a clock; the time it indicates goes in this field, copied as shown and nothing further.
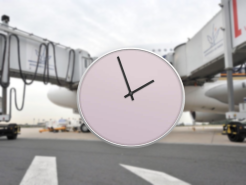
1:57
